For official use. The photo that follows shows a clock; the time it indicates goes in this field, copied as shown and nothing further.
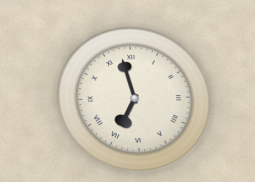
6:58
